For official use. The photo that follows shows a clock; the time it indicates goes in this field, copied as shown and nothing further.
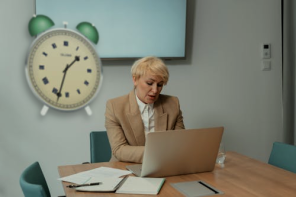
1:33
